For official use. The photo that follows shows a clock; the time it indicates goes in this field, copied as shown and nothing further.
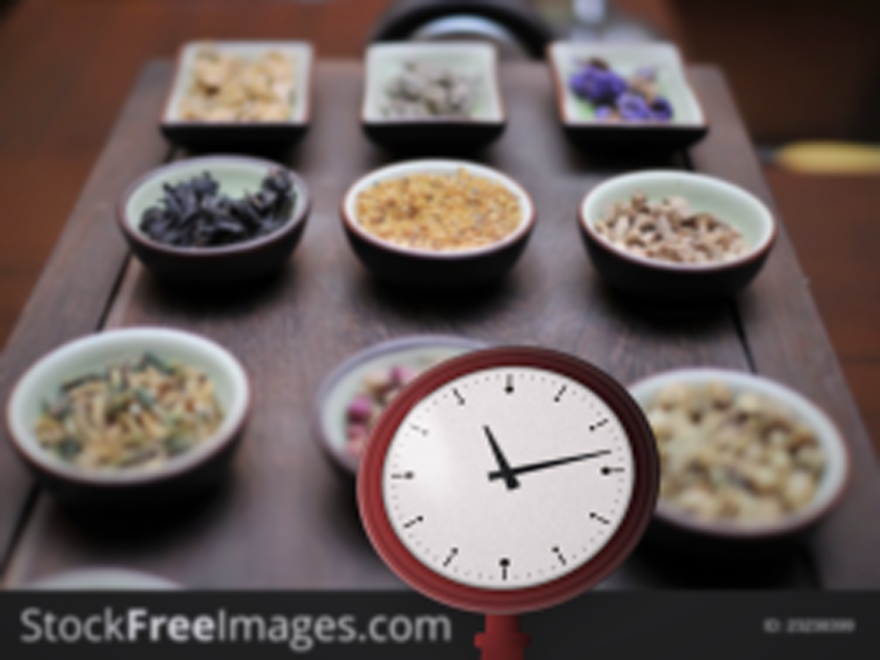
11:13
